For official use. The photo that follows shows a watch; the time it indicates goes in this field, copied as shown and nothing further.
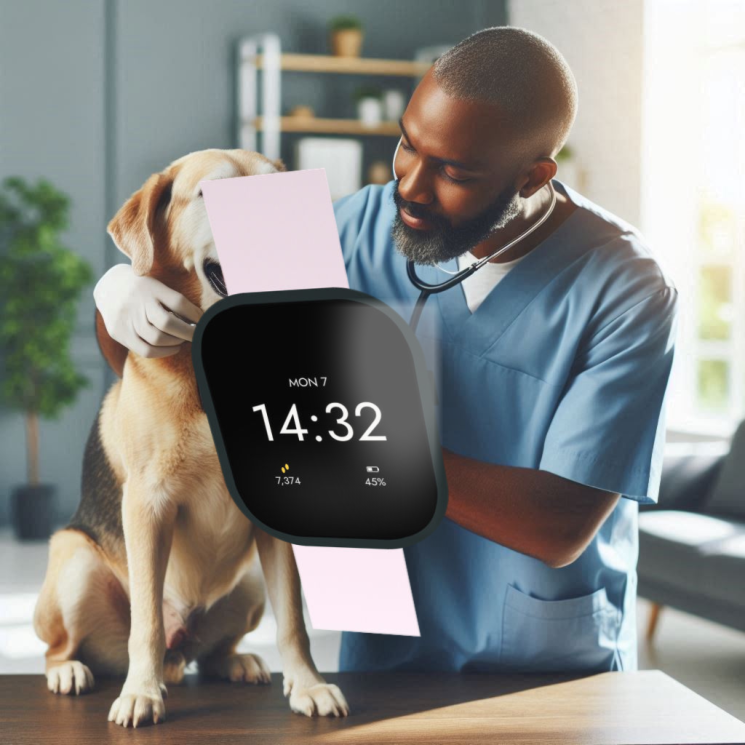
14:32
